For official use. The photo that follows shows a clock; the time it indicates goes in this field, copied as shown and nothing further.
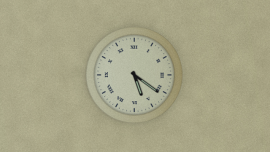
5:21
